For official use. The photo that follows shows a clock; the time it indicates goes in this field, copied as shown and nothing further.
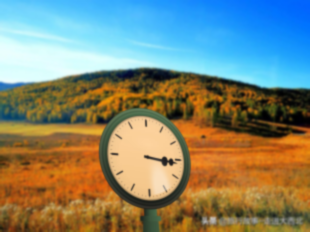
3:16
